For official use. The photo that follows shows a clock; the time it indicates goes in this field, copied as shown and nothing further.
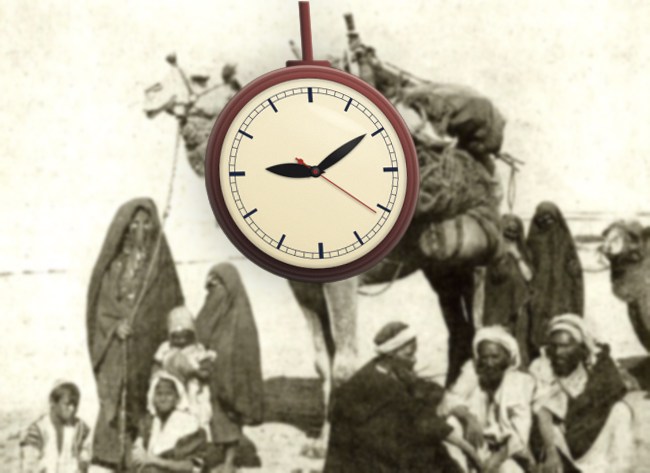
9:09:21
